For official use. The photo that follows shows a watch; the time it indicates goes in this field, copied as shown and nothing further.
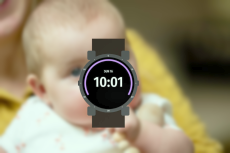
10:01
